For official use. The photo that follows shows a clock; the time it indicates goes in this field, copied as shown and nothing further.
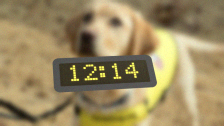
12:14
